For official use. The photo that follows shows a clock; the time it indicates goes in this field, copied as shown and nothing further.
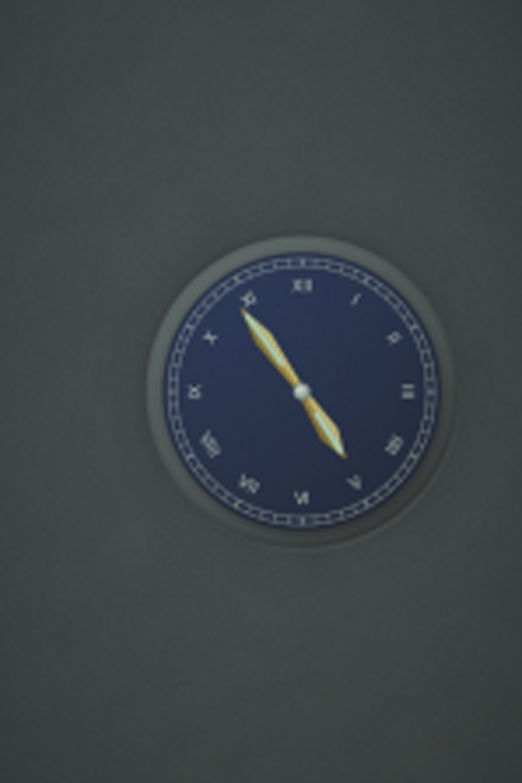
4:54
